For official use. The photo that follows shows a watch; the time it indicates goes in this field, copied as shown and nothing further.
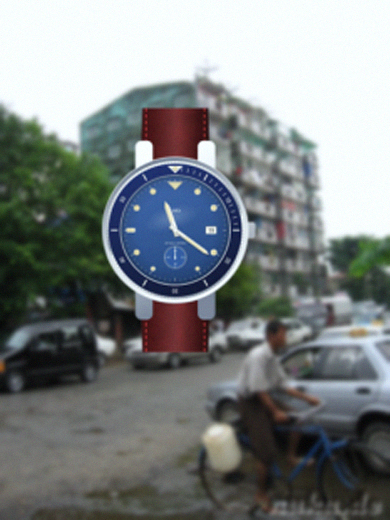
11:21
